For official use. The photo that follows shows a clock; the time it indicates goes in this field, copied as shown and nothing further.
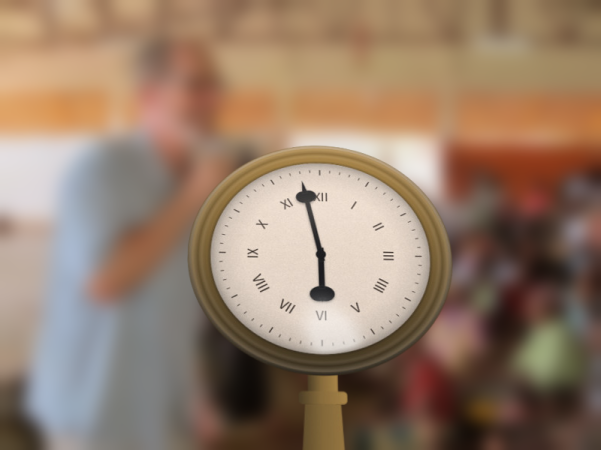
5:58
